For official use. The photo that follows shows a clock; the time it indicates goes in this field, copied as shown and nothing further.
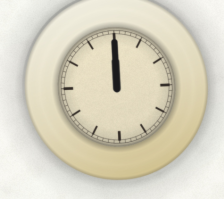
12:00
